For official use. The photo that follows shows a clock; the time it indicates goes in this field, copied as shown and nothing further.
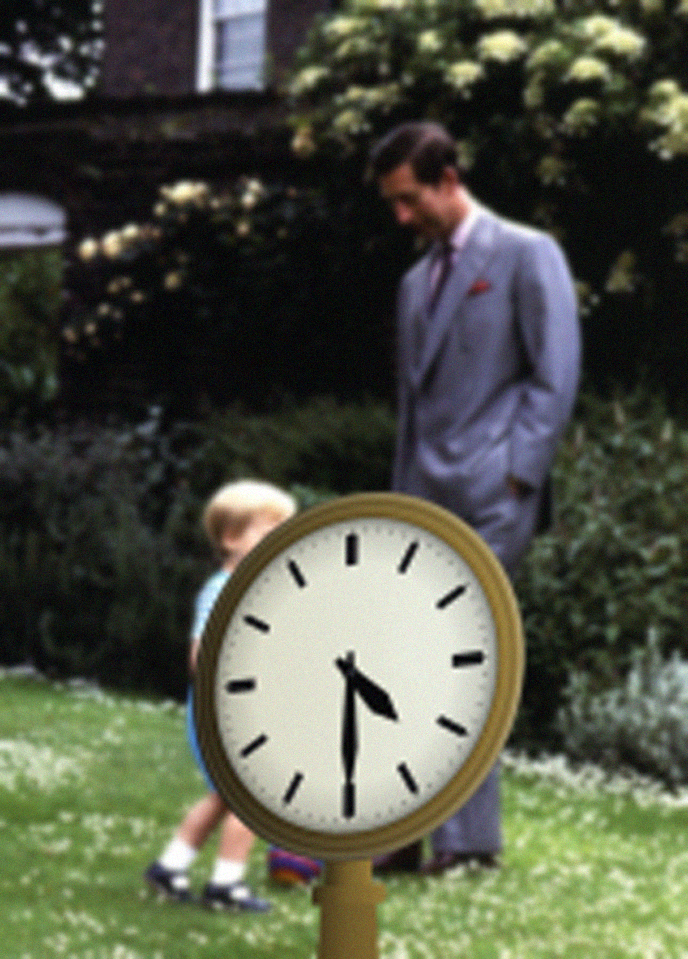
4:30
